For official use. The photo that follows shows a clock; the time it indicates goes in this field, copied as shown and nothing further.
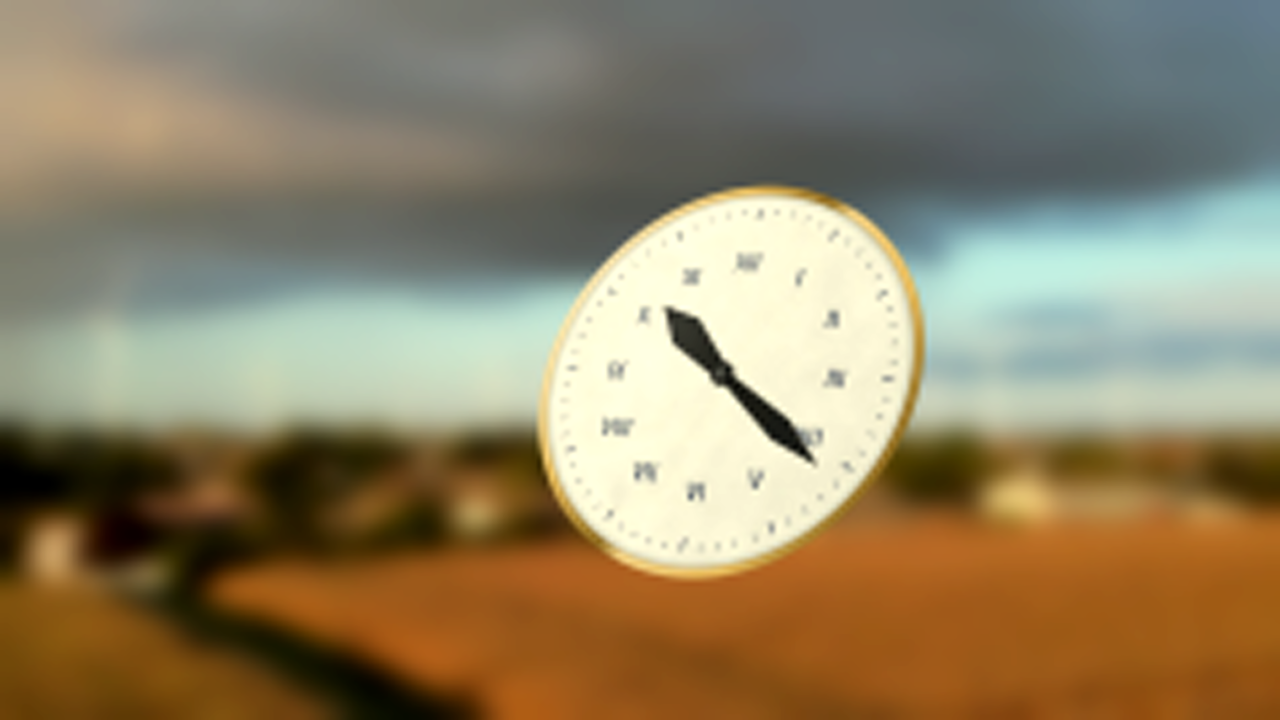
10:21
